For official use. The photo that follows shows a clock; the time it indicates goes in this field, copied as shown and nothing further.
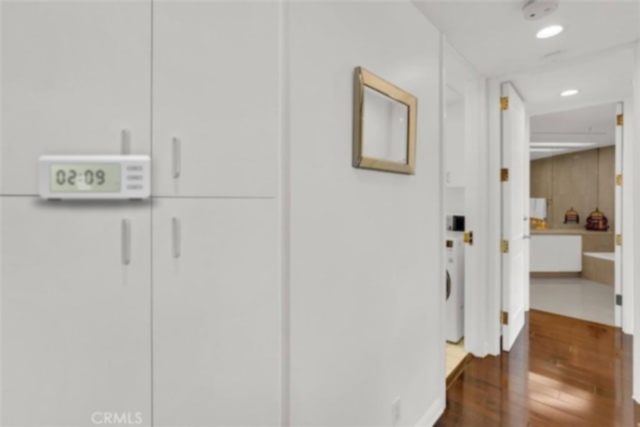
2:09
